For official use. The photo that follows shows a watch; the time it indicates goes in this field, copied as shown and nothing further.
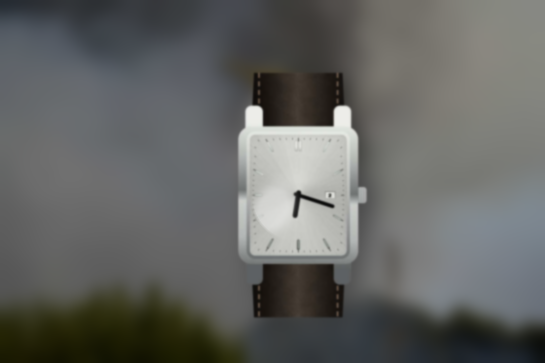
6:18
